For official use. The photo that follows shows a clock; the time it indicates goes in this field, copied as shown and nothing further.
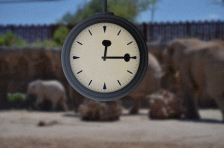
12:15
